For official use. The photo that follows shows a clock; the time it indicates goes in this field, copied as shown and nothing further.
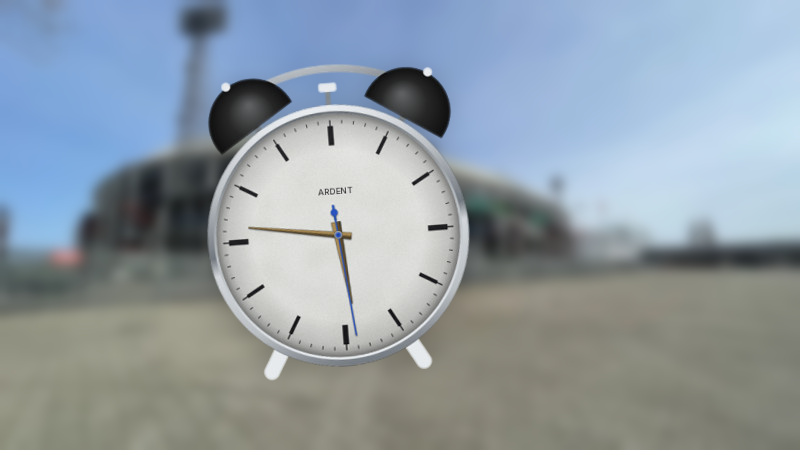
5:46:29
